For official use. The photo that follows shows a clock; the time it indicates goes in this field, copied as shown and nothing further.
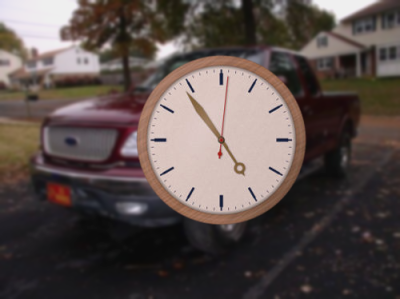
4:54:01
